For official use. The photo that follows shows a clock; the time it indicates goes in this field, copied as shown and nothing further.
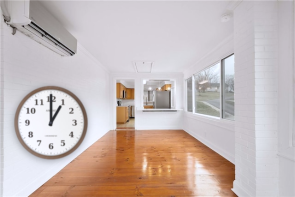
1:00
